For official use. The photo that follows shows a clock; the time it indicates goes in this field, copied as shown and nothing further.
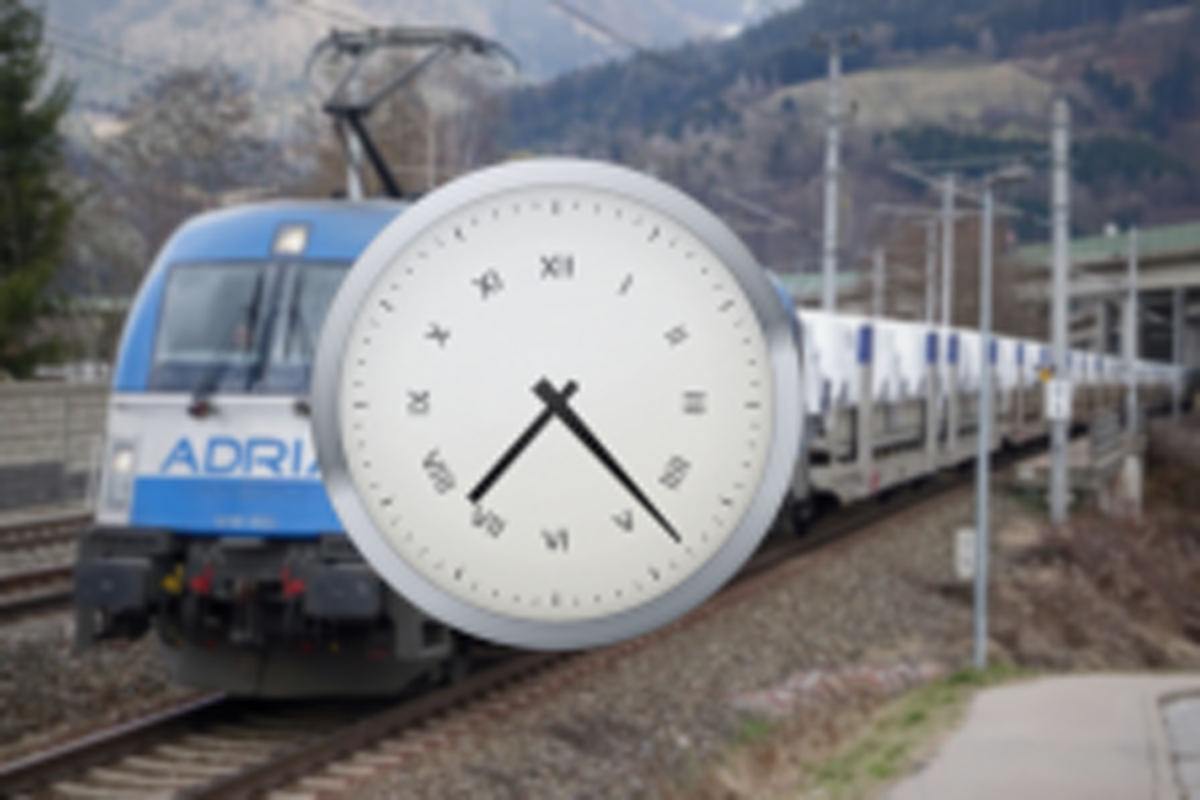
7:23
